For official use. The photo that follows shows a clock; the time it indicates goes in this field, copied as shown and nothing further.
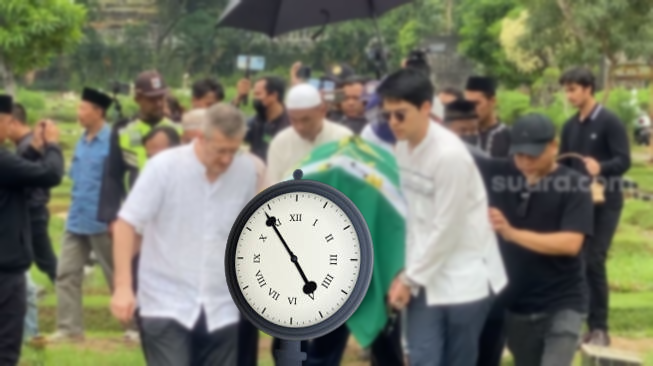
4:54
